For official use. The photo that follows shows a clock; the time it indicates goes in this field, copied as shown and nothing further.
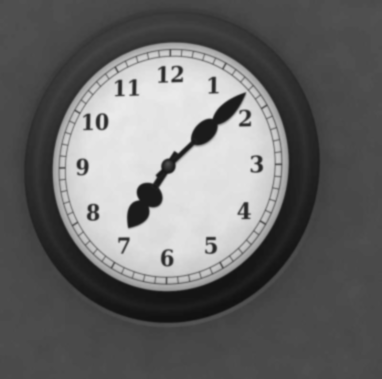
7:08
